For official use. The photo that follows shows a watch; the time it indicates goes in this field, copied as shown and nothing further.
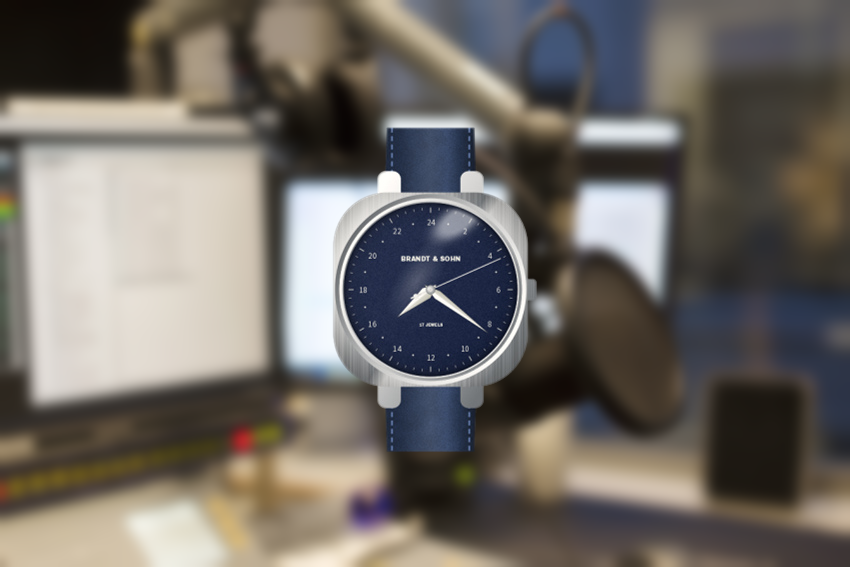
15:21:11
